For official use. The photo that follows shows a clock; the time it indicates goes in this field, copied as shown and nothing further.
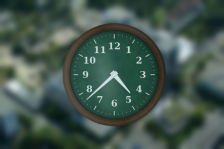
4:38
